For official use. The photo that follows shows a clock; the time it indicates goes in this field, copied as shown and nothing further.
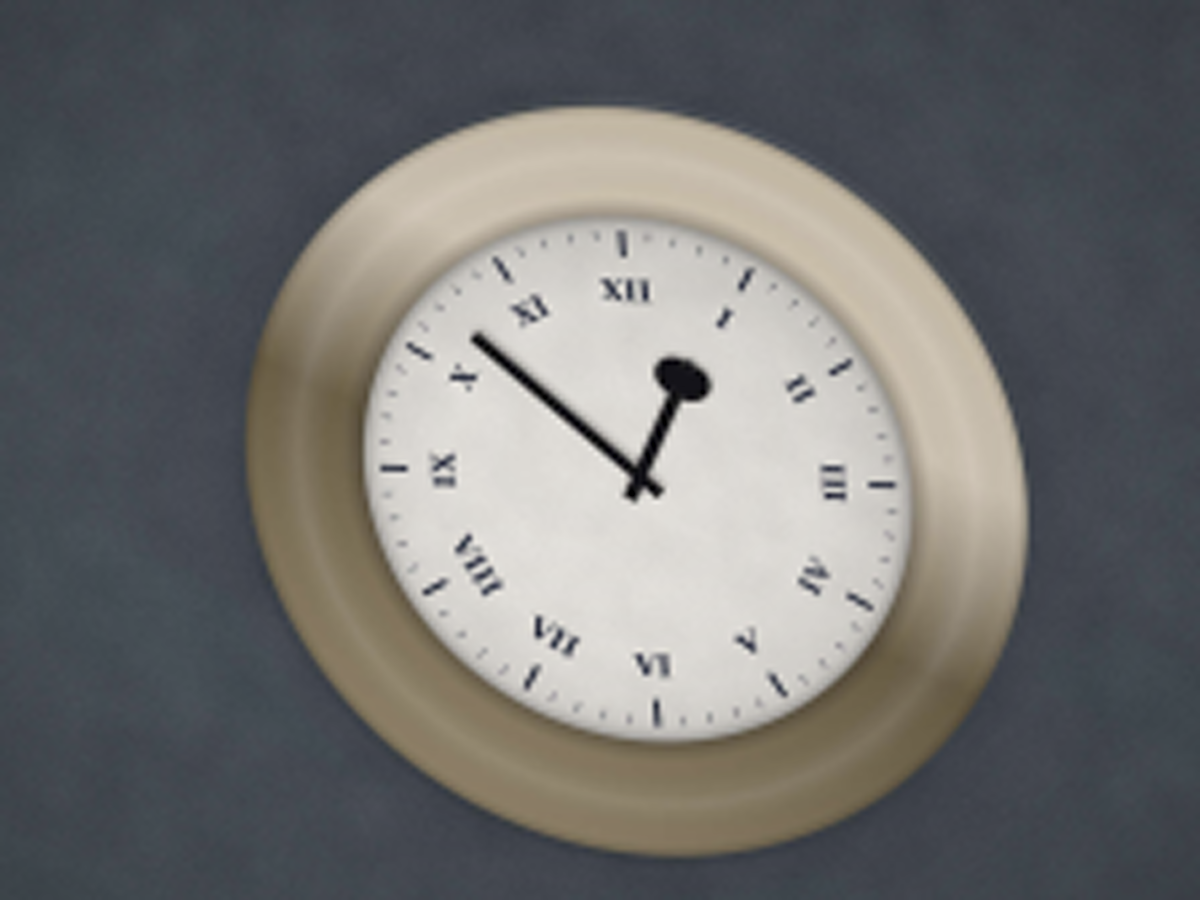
12:52
